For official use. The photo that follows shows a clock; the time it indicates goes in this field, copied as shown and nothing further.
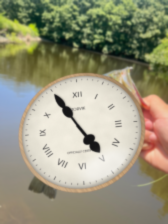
4:55
